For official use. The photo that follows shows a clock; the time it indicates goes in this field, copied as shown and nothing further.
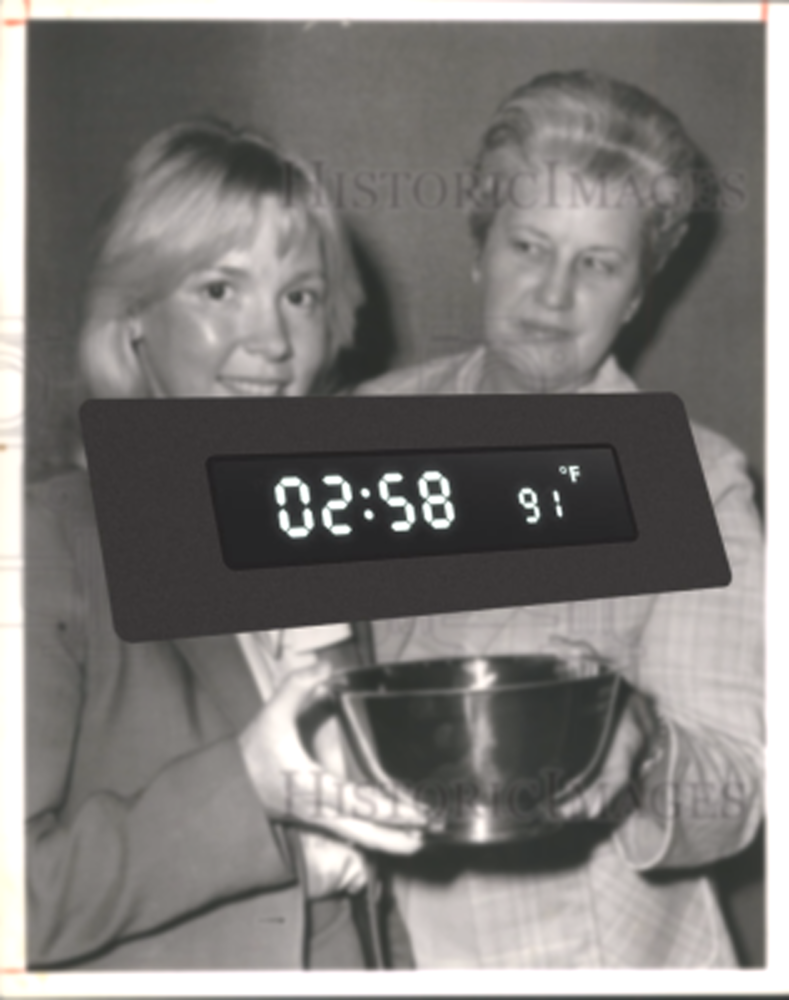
2:58
